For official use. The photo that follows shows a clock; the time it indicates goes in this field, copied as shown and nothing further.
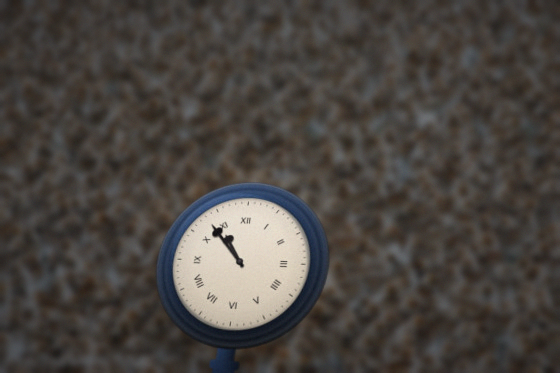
10:53
